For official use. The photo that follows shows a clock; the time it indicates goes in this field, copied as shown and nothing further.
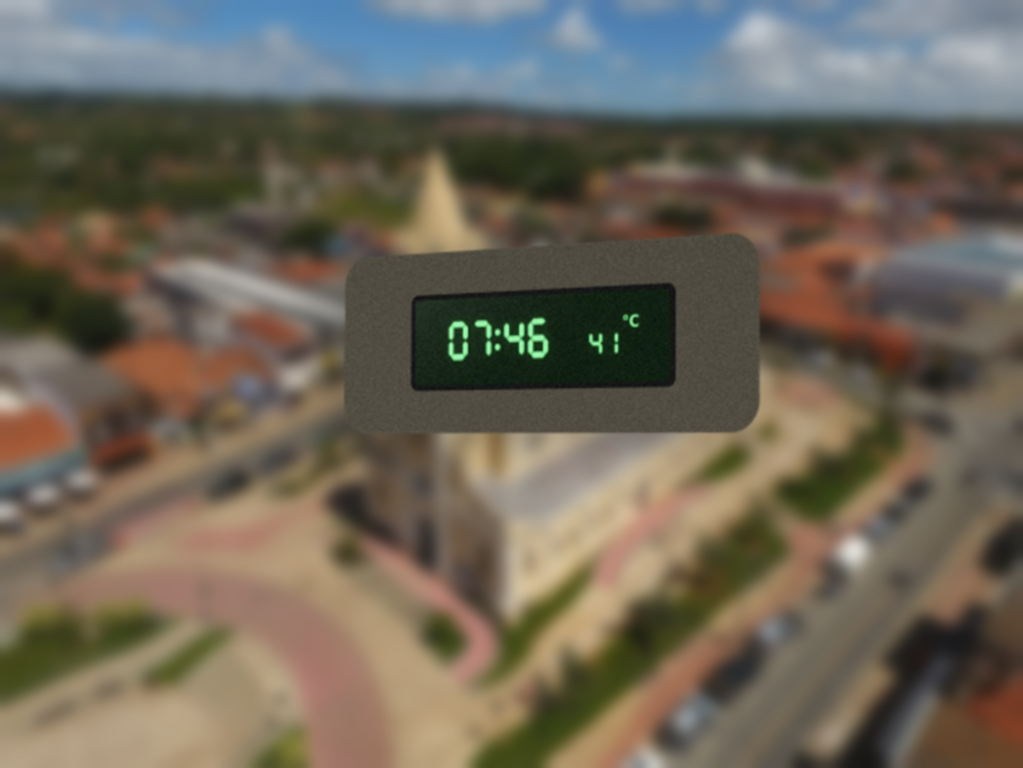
7:46
